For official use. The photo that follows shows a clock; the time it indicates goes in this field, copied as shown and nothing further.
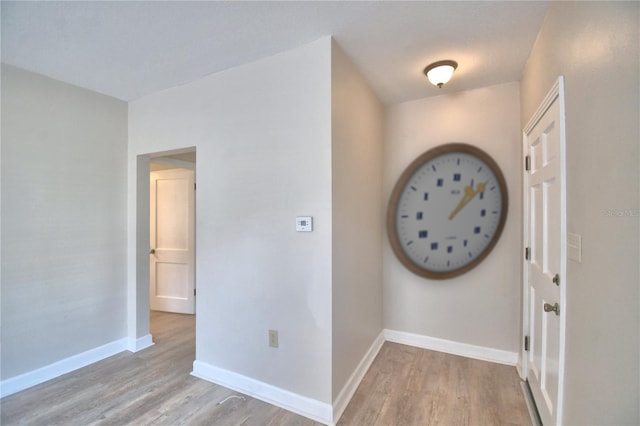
1:08
